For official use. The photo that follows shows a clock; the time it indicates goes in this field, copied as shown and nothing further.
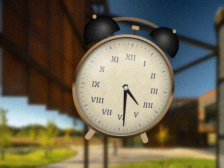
4:29
